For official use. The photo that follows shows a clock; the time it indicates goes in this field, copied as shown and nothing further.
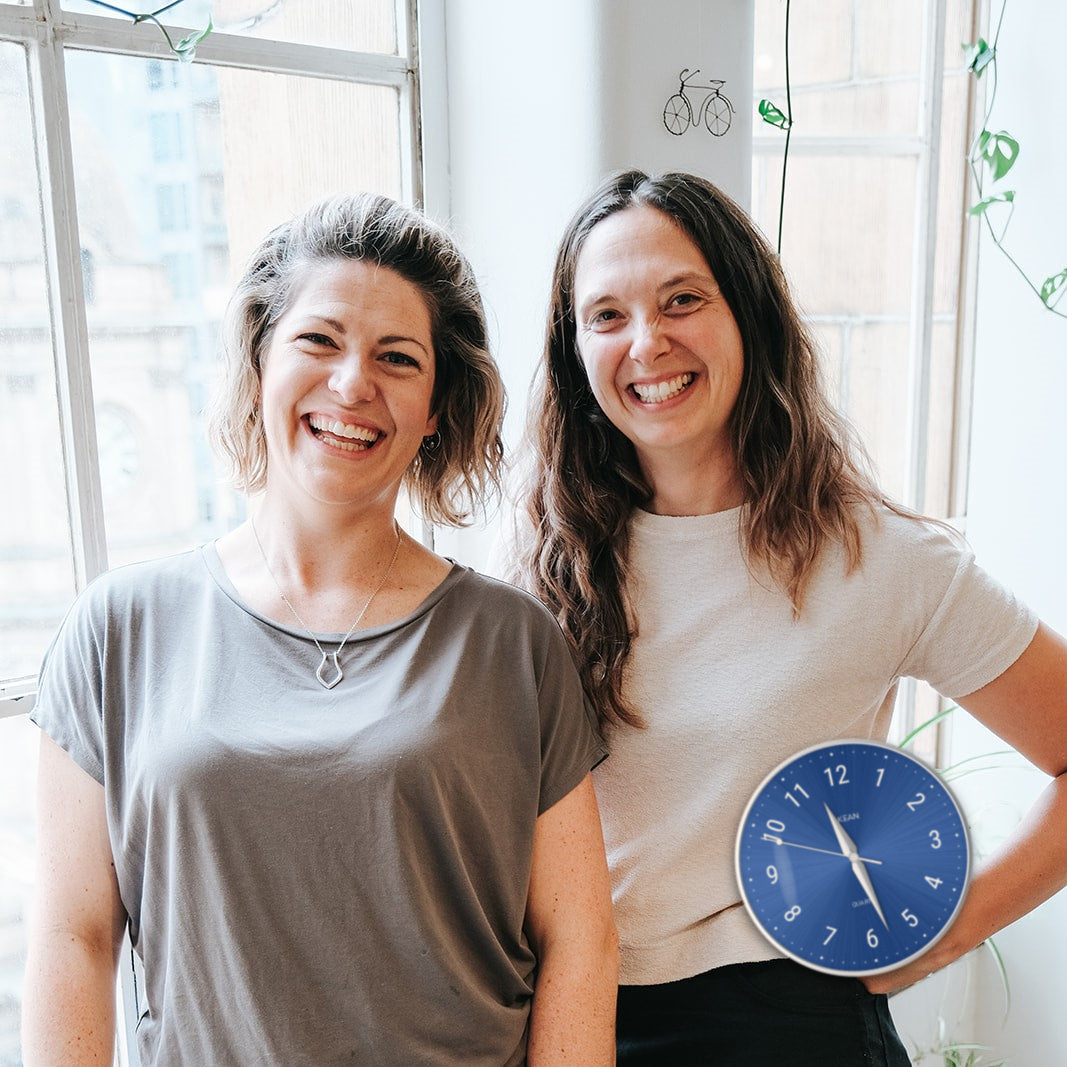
11:27:49
